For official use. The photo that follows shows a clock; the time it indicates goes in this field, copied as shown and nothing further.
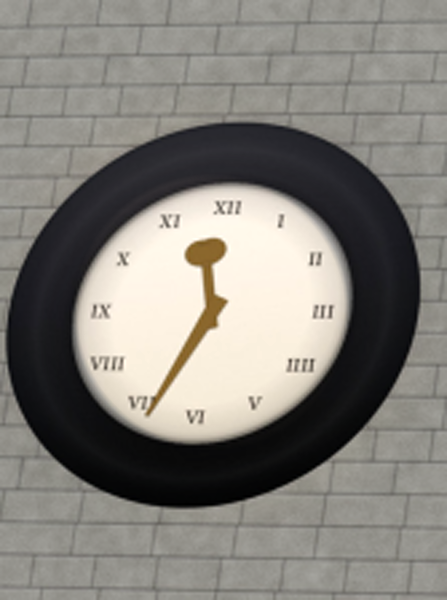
11:34
